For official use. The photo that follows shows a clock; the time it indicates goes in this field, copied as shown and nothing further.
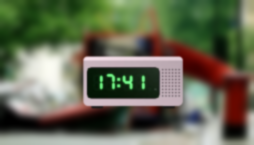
17:41
